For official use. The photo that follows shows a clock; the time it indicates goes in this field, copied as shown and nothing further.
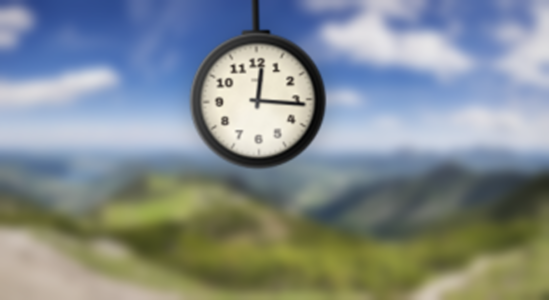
12:16
